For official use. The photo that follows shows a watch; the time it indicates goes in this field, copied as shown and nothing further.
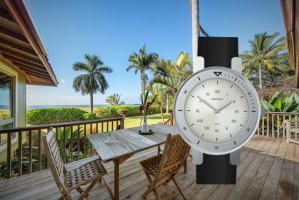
1:51
